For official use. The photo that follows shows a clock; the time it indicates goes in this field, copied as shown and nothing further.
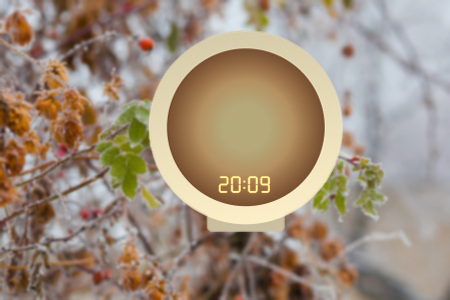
20:09
